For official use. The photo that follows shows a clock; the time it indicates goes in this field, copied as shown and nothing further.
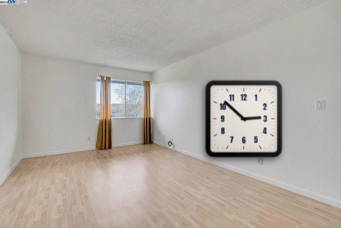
2:52
